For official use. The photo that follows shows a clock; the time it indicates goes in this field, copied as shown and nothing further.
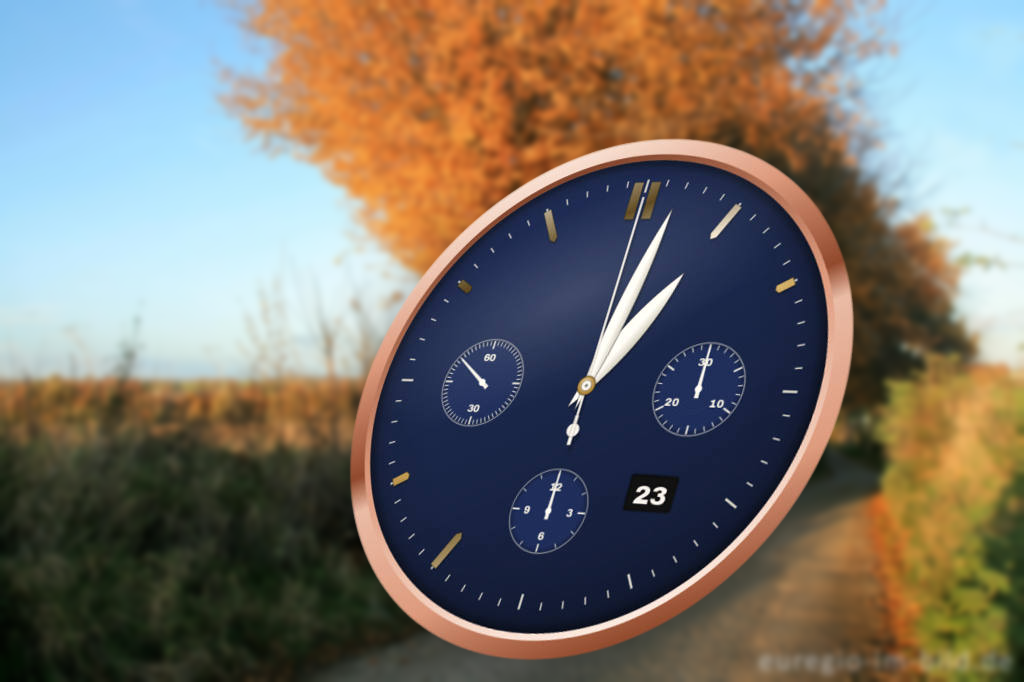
1:01:51
